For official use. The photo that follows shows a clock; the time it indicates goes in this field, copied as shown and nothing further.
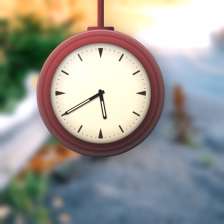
5:40
